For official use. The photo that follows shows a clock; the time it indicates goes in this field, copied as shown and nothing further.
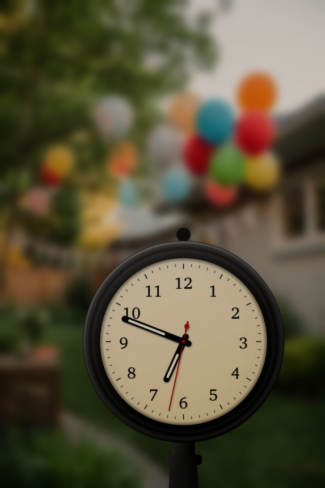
6:48:32
